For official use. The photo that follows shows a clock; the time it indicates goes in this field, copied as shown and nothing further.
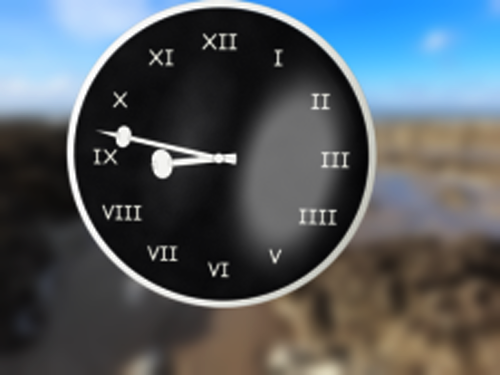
8:47
